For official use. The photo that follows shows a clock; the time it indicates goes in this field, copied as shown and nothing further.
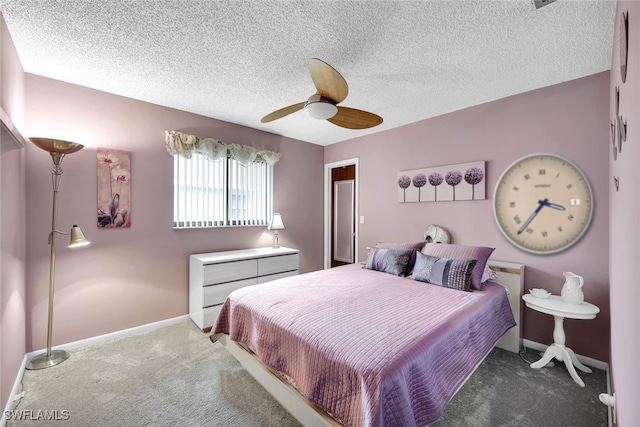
3:37
